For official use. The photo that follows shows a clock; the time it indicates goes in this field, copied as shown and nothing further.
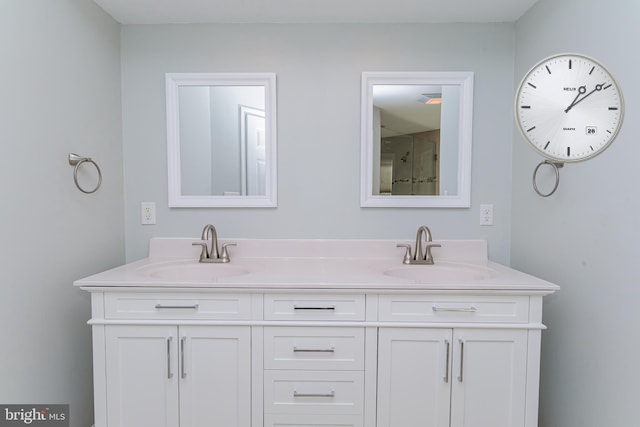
1:09
